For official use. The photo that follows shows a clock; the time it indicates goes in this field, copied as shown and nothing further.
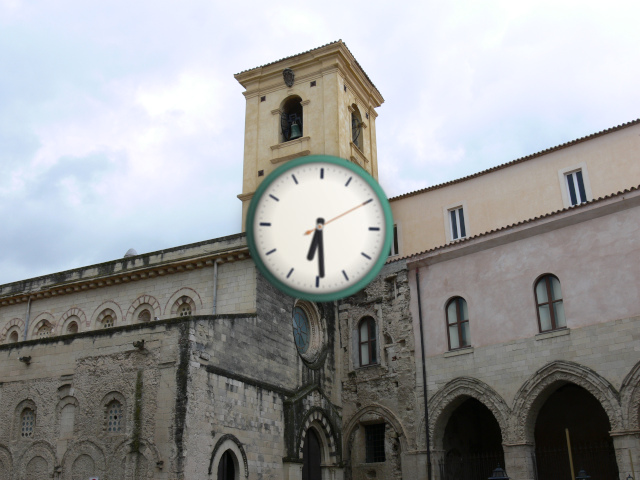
6:29:10
